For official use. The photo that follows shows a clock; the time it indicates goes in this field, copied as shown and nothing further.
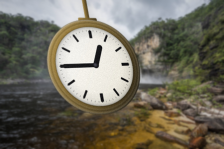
12:45
